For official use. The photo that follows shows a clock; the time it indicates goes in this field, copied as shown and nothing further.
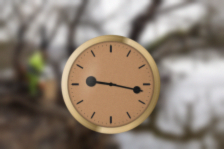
9:17
